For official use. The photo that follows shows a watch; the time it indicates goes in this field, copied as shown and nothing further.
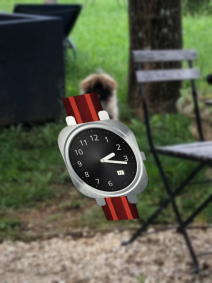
2:17
